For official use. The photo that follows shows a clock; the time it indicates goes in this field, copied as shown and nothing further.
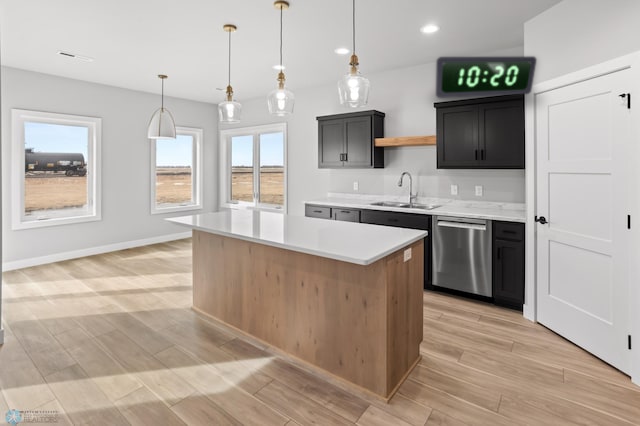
10:20
